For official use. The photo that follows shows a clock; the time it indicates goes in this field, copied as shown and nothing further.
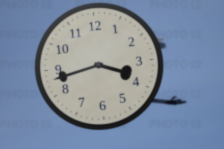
3:43
